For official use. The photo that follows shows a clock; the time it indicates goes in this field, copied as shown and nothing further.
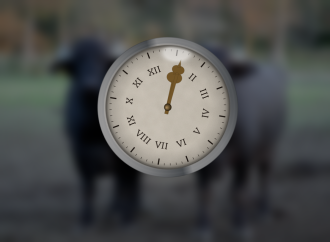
1:06
